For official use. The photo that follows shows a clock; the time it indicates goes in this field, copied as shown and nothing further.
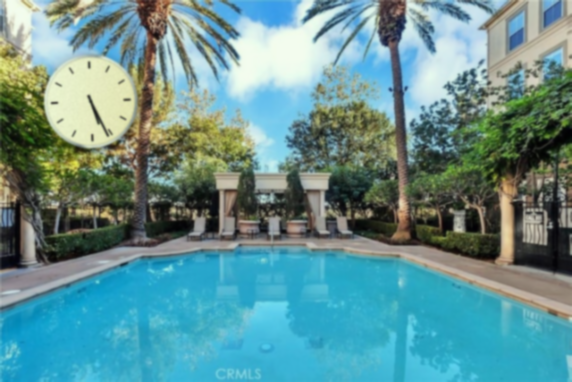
5:26
